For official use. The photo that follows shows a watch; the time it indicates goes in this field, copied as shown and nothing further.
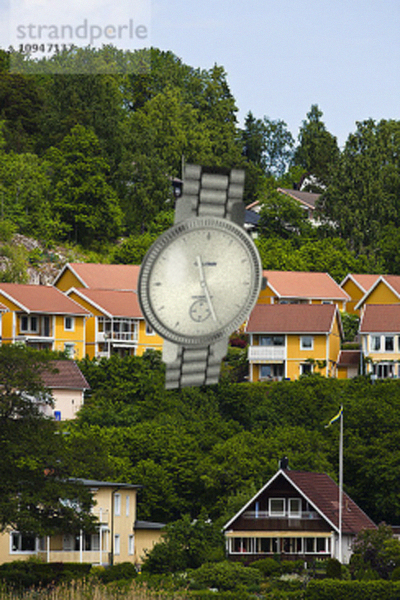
11:26
